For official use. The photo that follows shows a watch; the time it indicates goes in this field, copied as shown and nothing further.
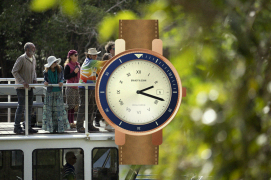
2:18
